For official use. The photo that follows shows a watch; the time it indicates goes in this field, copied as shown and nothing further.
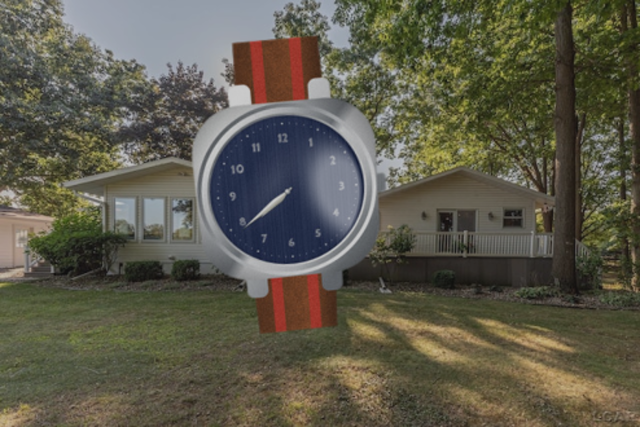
7:39
